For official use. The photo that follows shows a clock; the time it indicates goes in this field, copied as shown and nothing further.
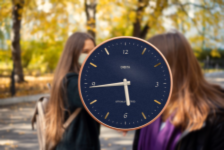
5:44
